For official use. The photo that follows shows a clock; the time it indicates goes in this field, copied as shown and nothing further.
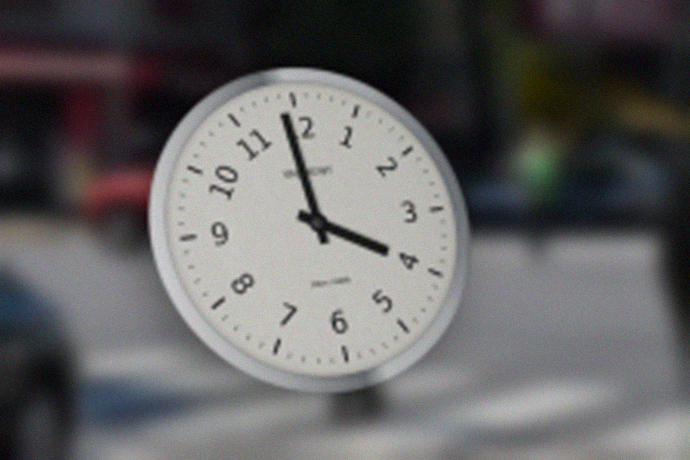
3:59
